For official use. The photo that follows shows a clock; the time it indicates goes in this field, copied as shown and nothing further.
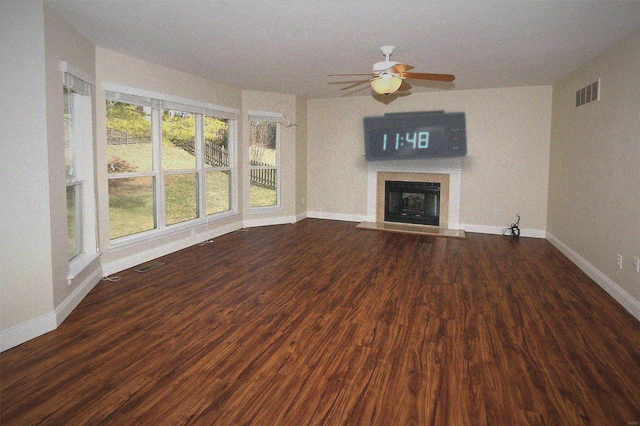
11:48
